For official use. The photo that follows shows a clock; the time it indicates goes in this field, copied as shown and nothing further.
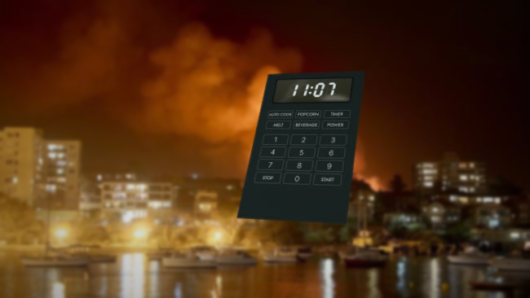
11:07
